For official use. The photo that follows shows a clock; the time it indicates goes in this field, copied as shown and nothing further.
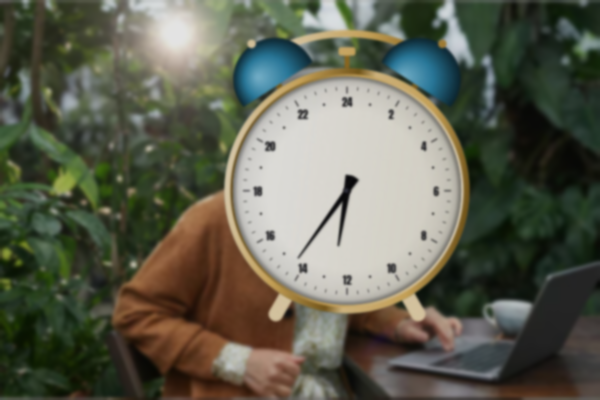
12:36
